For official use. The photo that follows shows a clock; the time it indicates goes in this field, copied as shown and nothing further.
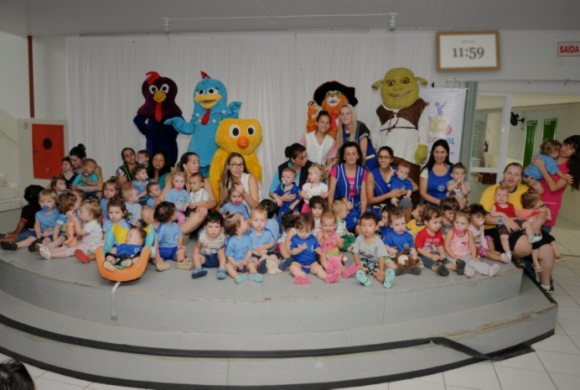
11:59
